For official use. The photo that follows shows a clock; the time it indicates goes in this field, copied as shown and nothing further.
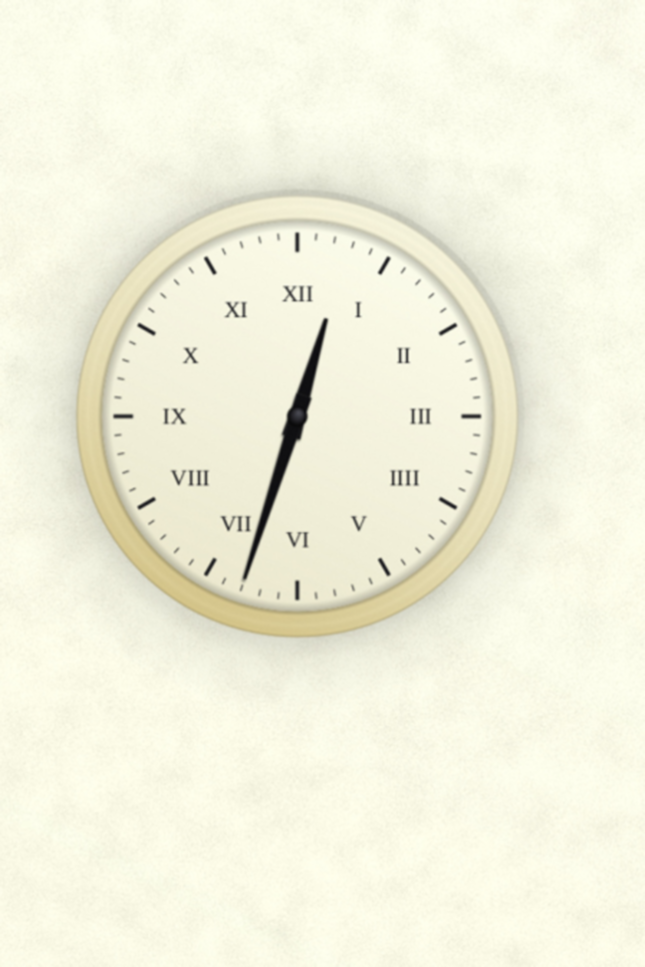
12:33
